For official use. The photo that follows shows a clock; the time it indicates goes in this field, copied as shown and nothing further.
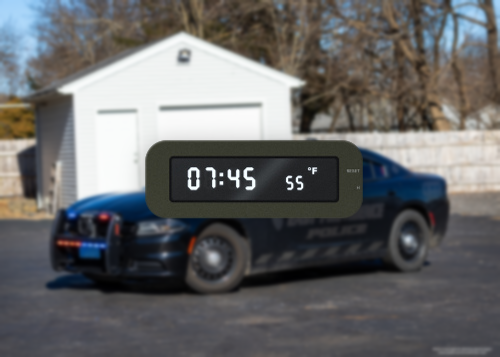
7:45
